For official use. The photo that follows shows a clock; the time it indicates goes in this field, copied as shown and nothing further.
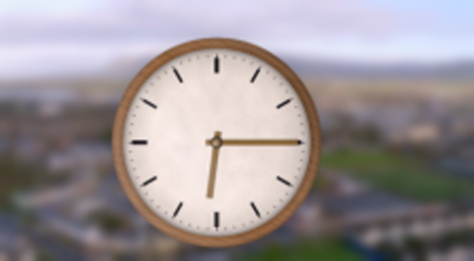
6:15
